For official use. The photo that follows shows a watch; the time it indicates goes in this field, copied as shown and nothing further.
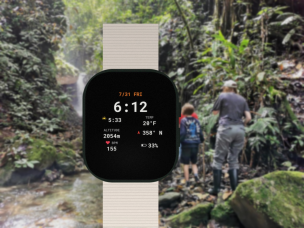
6:12
